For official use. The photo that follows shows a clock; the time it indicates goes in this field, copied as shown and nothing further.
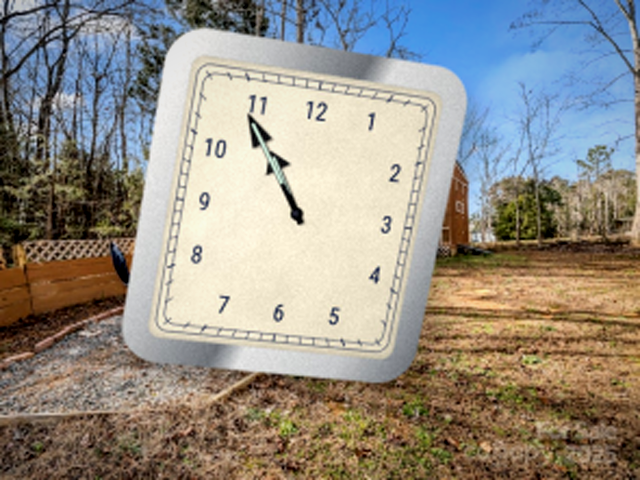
10:54
